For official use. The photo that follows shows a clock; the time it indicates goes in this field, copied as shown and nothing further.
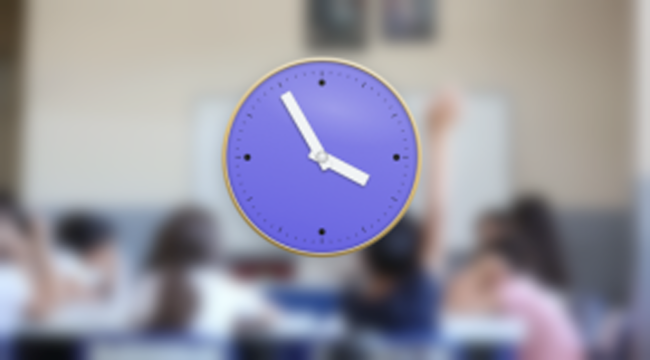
3:55
